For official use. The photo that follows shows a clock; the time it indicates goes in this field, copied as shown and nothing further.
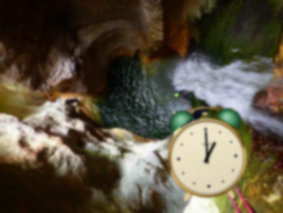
1:00
